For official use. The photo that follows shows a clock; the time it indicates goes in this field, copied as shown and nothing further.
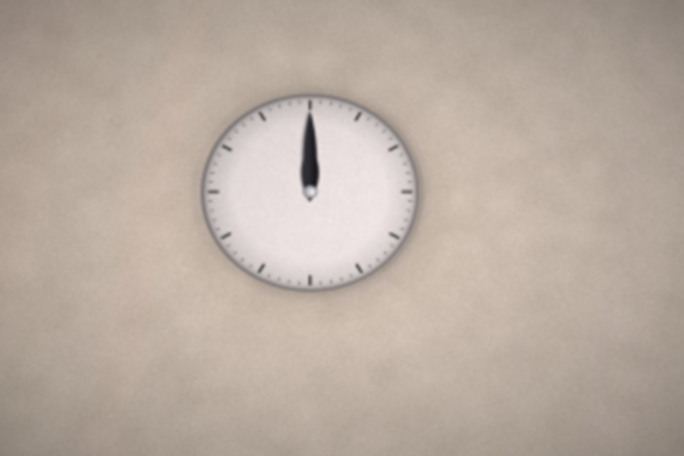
12:00
